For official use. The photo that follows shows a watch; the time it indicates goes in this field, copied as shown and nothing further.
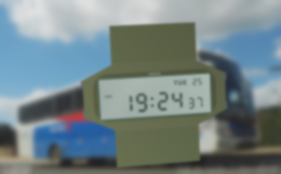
19:24
